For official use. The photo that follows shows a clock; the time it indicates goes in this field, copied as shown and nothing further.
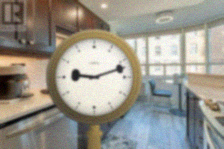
9:12
